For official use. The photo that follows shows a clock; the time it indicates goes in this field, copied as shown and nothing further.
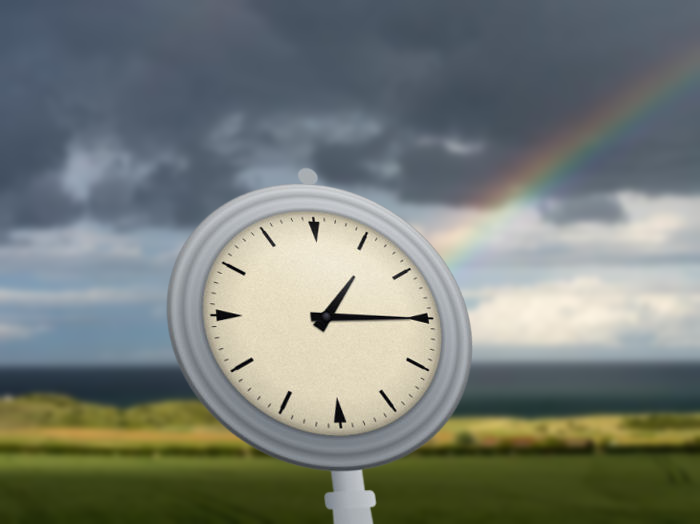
1:15
